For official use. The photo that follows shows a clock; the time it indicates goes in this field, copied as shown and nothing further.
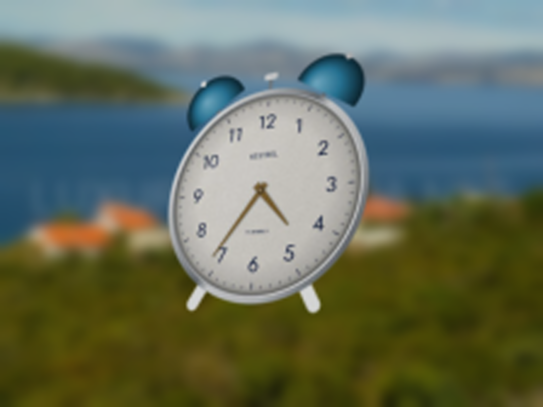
4:36
